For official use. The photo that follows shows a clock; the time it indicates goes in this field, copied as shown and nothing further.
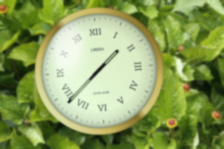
1:38
